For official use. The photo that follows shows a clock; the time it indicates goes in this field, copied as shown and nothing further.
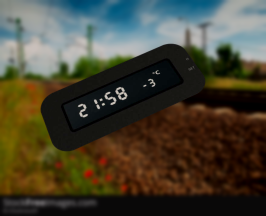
21:58
